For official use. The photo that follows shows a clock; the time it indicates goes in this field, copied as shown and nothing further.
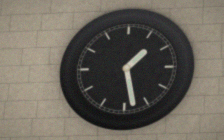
1:28
